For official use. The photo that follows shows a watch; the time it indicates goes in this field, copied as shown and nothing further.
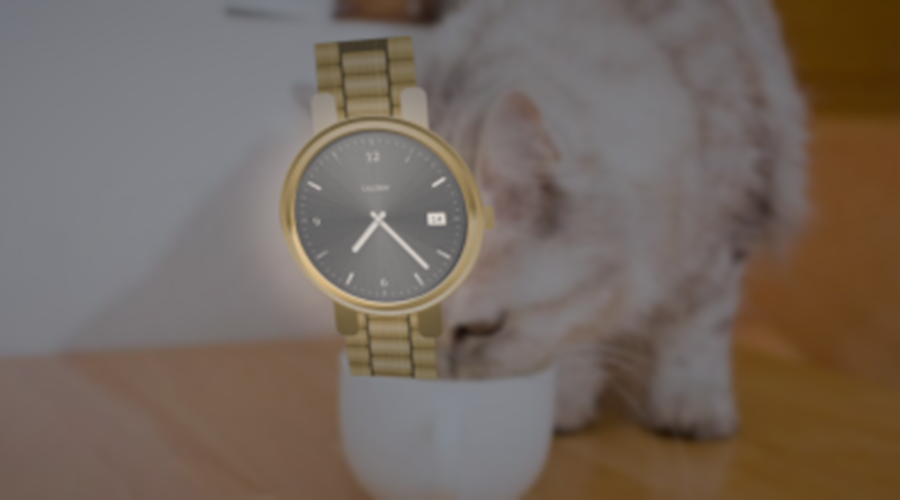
7:23
